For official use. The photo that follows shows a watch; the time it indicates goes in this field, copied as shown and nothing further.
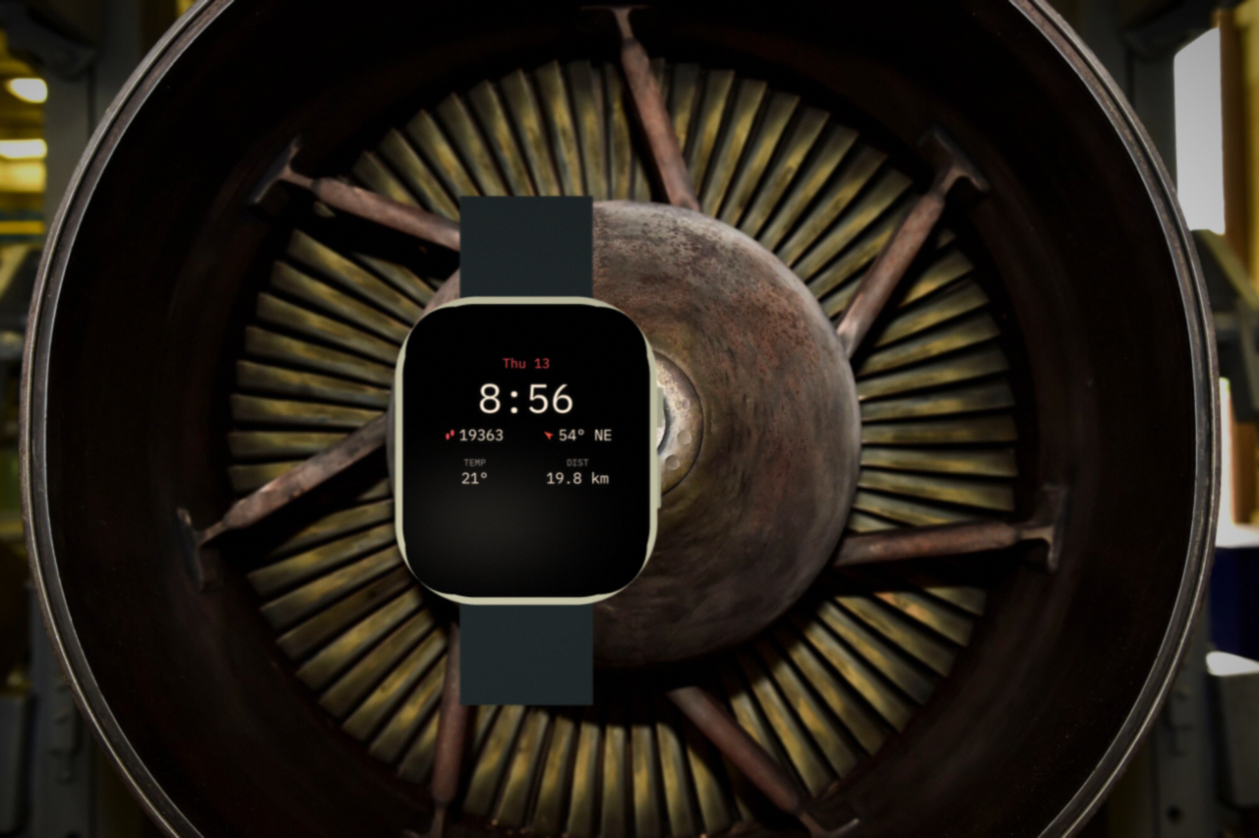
8:56
